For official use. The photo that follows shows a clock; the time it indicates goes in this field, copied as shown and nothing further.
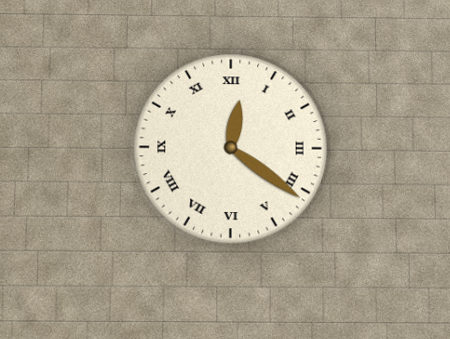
12:21
